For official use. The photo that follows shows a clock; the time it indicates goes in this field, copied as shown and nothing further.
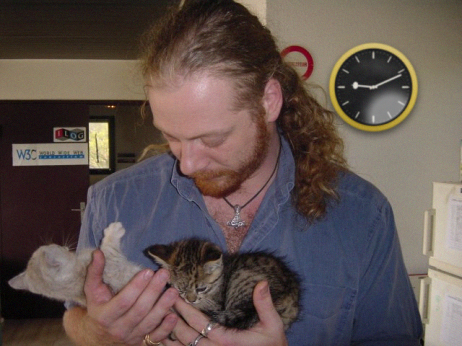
9:11
